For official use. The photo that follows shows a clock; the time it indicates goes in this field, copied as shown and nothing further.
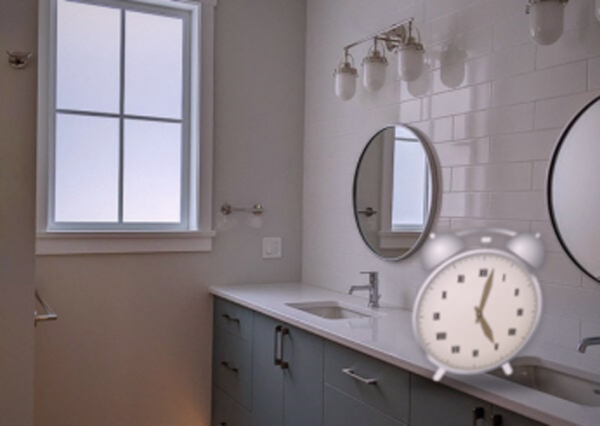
5:02
